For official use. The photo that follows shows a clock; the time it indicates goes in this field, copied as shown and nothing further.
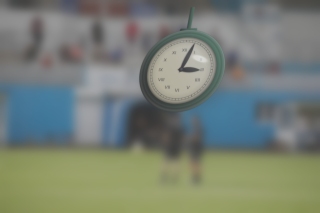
3:03
